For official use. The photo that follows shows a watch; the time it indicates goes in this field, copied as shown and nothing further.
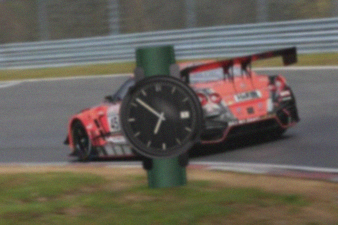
6:52
